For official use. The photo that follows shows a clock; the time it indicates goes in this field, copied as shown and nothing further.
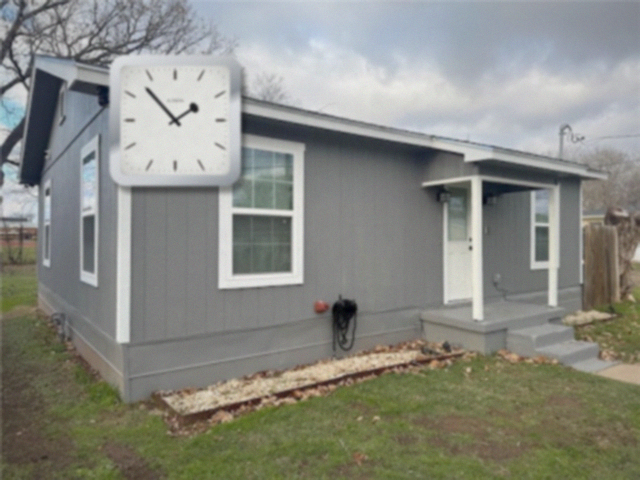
1:53
